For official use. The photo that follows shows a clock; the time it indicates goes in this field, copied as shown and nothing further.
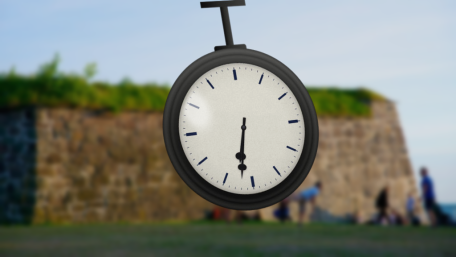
6:32
